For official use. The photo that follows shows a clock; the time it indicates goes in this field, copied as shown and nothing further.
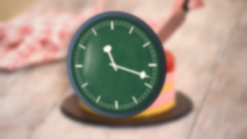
11:18
